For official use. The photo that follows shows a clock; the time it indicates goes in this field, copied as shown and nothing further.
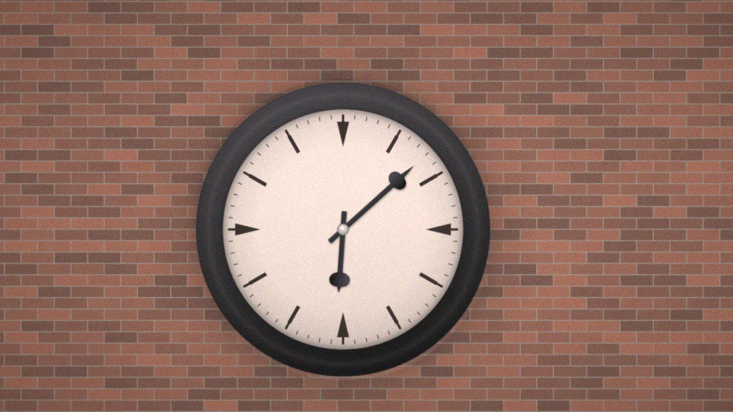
6:08
